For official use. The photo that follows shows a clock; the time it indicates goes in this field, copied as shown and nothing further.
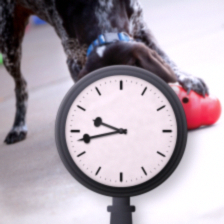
9:43
